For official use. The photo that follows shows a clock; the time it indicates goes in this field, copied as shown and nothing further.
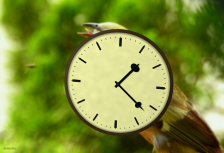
1:22
